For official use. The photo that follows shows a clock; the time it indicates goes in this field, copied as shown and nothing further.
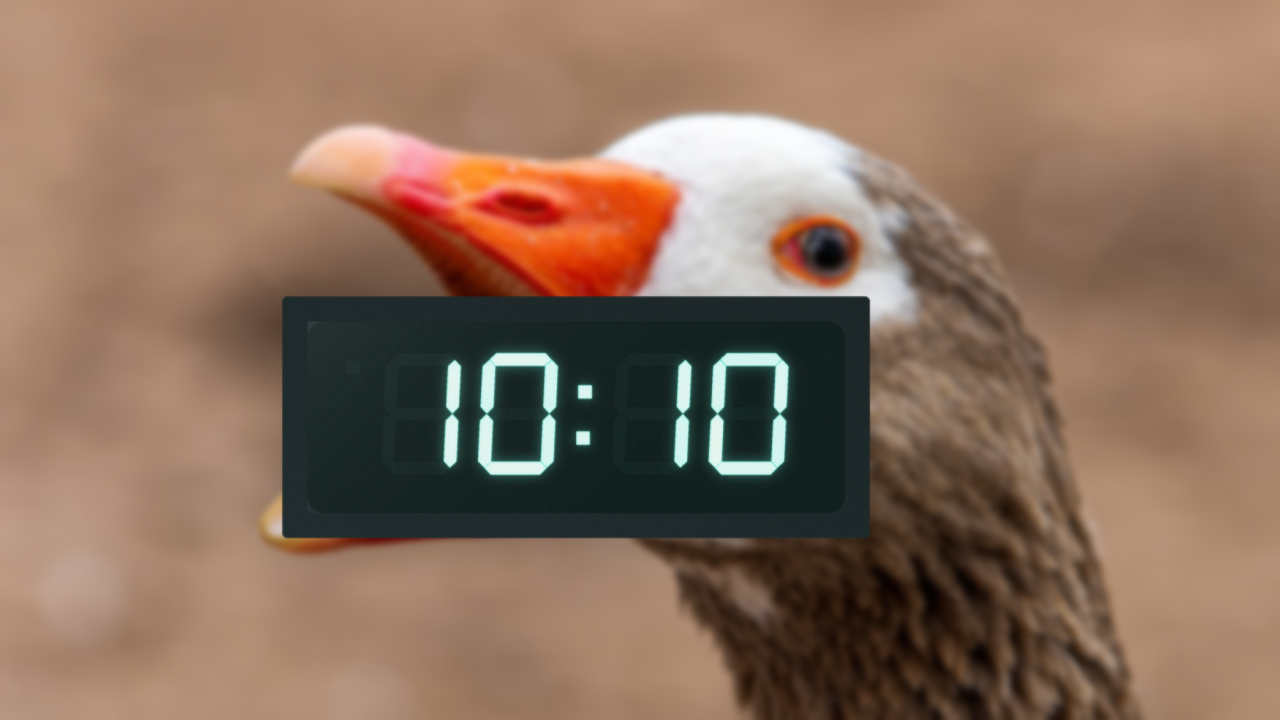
10:10
